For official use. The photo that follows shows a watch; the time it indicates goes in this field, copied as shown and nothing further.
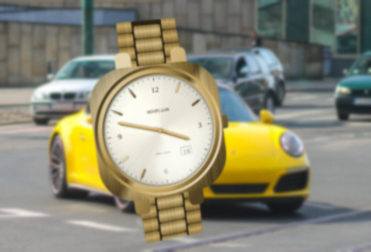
3:48
